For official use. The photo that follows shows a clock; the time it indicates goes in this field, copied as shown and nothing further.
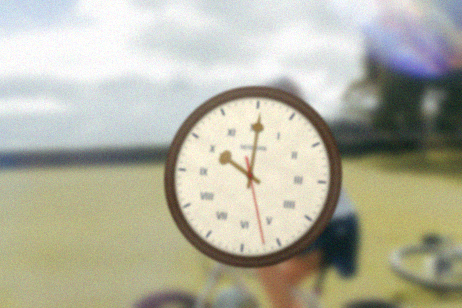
10:00:27
